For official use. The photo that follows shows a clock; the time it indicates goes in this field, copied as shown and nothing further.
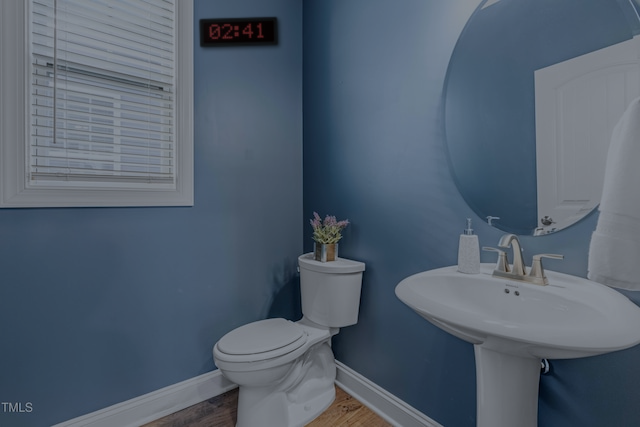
2:41
